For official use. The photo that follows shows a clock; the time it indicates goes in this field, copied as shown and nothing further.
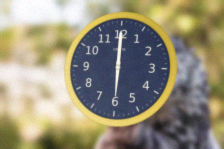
6:00
